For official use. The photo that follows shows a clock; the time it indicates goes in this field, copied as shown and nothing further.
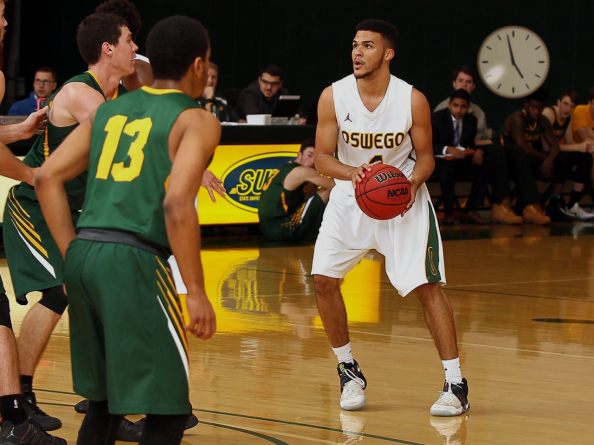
4:58
